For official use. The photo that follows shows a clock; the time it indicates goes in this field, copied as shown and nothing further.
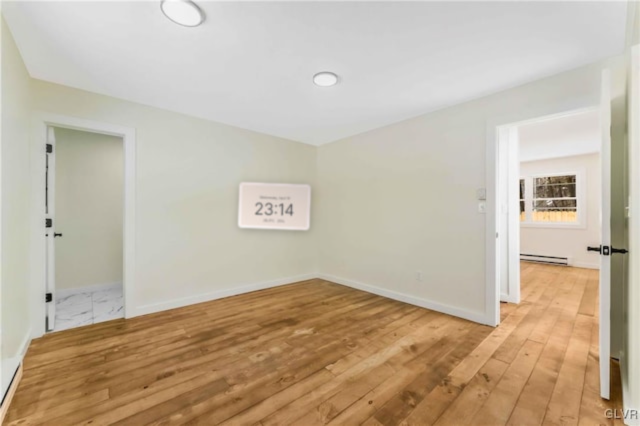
23:14
